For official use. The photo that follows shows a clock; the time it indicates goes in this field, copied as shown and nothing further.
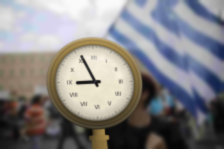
8:56
